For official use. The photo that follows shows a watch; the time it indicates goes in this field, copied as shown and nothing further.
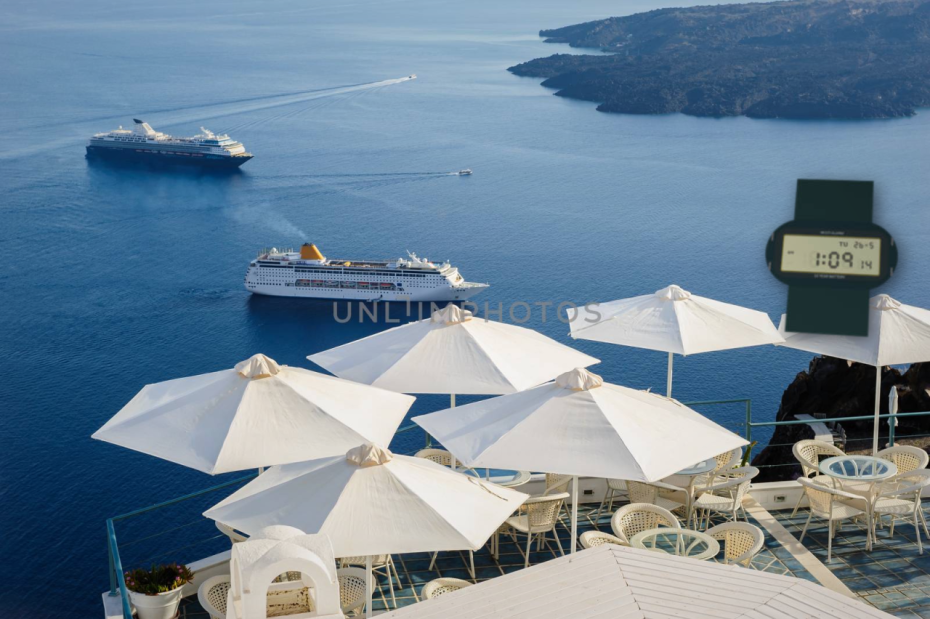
1:09:14
